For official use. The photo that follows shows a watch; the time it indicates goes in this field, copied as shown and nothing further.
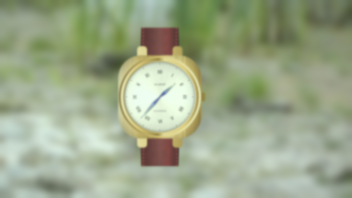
1:37
